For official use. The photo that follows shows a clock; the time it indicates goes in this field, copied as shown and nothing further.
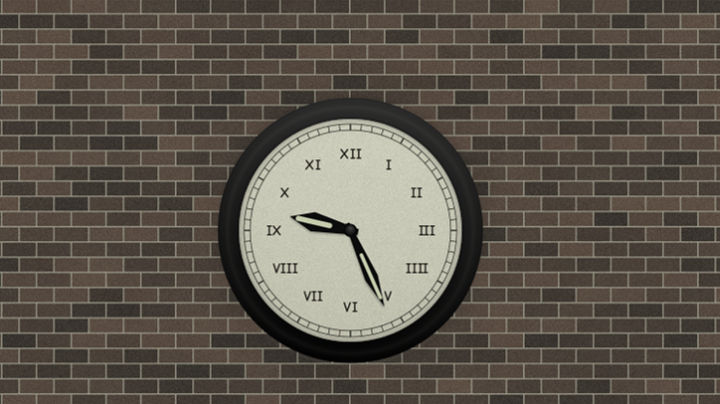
9:26
